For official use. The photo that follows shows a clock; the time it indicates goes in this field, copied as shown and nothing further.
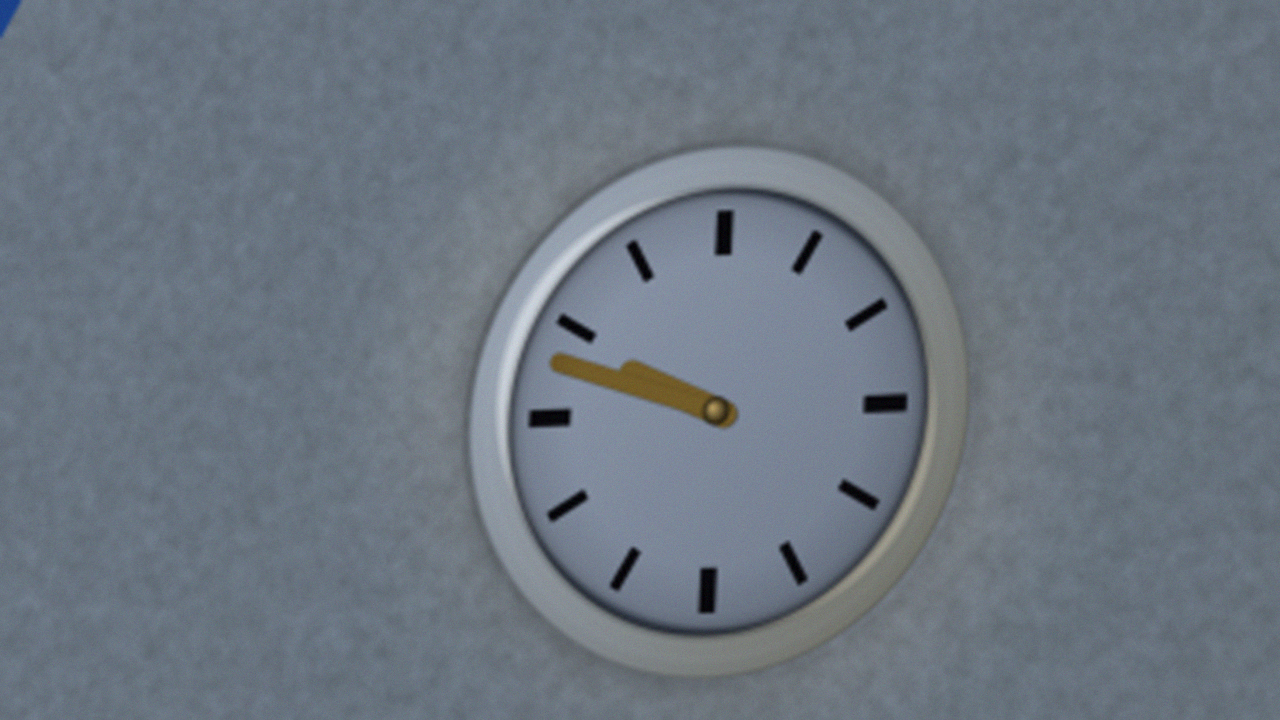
9:48
